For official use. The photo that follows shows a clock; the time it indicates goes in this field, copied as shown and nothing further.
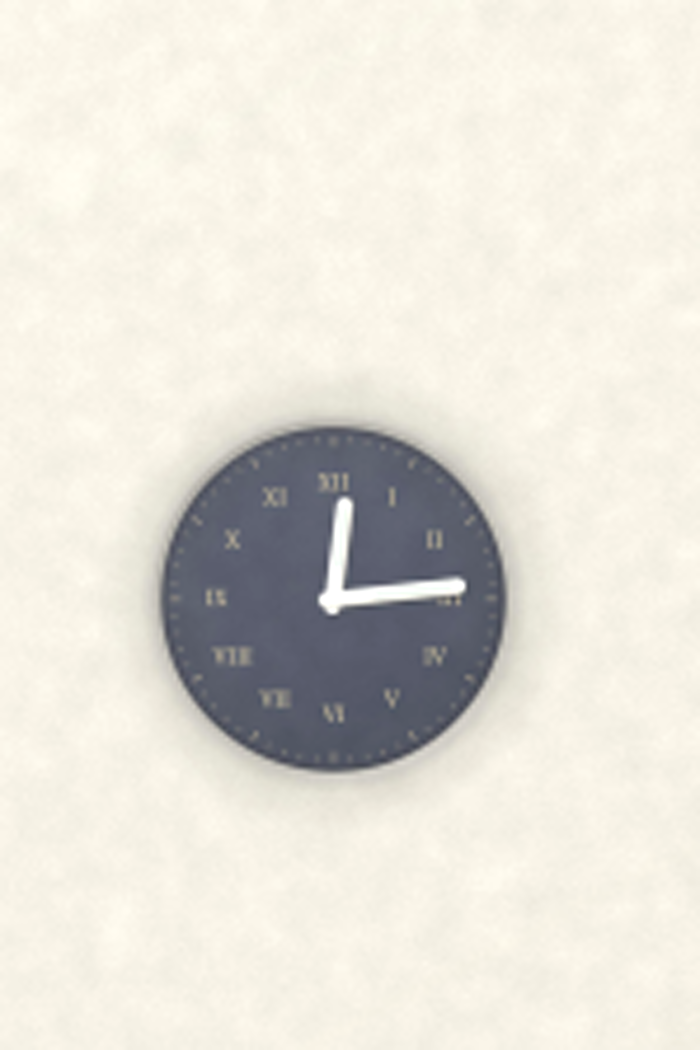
12:14
